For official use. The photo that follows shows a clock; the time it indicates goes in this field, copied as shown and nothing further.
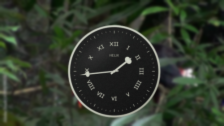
1:44
